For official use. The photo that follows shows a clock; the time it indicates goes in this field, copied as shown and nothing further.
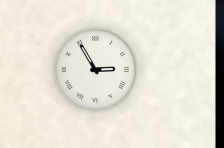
2:55
